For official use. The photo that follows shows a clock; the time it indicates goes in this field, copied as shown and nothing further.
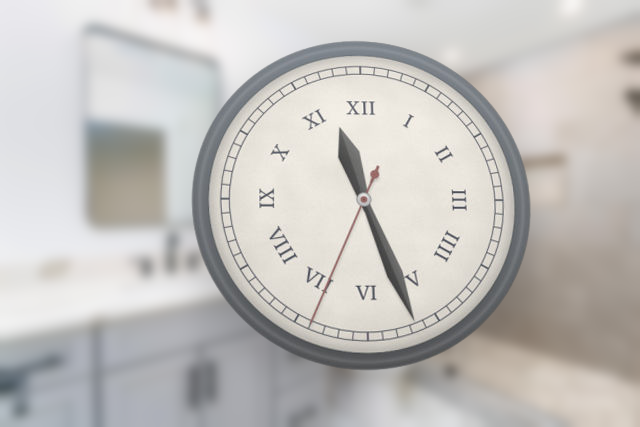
11:26:34
